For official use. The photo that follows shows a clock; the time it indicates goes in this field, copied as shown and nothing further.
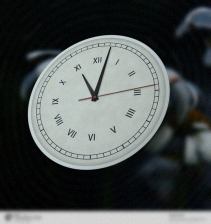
11:02:14
